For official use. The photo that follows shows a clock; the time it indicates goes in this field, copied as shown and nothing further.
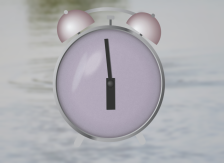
5:59
